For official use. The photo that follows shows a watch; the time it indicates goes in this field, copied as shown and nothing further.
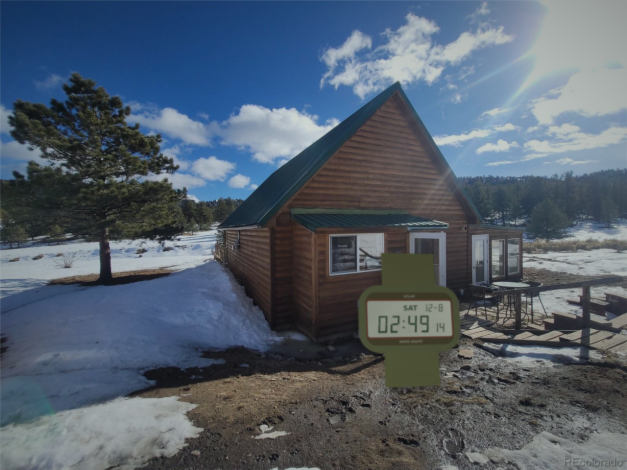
2:49
